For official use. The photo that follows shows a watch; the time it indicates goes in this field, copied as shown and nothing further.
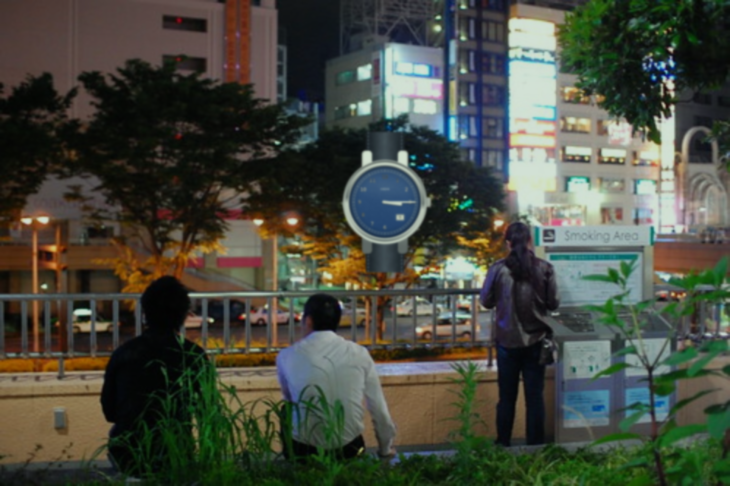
3:15
